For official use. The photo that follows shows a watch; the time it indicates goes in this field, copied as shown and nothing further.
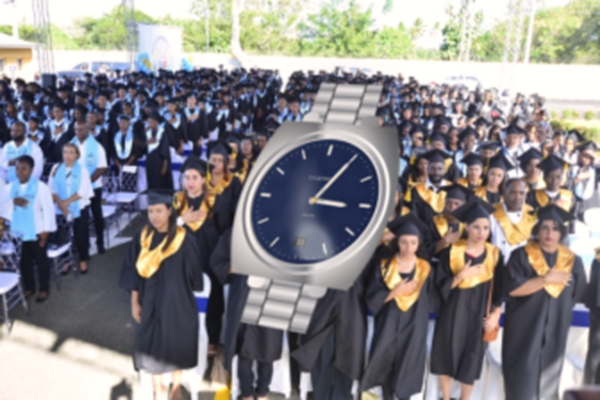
3:05
